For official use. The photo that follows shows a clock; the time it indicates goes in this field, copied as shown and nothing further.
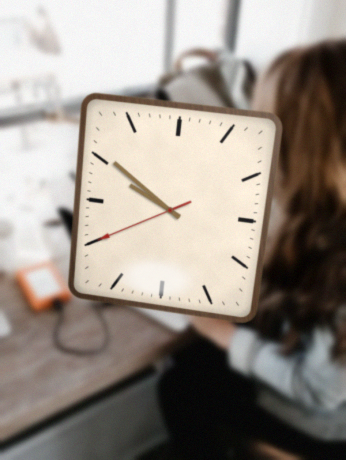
9:50:40
